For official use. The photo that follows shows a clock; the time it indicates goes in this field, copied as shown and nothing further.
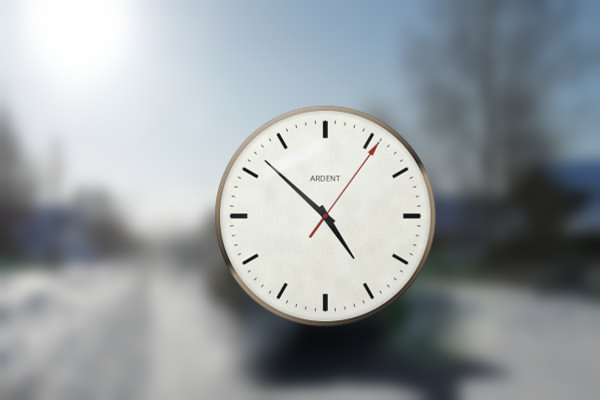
4:52:06
